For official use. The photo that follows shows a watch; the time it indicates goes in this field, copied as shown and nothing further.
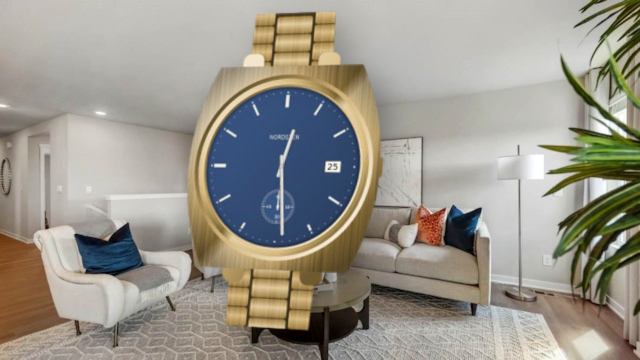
12:29
